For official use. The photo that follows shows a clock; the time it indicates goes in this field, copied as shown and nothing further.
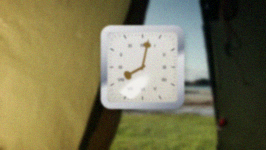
8:02
